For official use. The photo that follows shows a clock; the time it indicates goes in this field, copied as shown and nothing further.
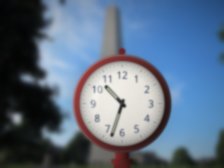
10:33
